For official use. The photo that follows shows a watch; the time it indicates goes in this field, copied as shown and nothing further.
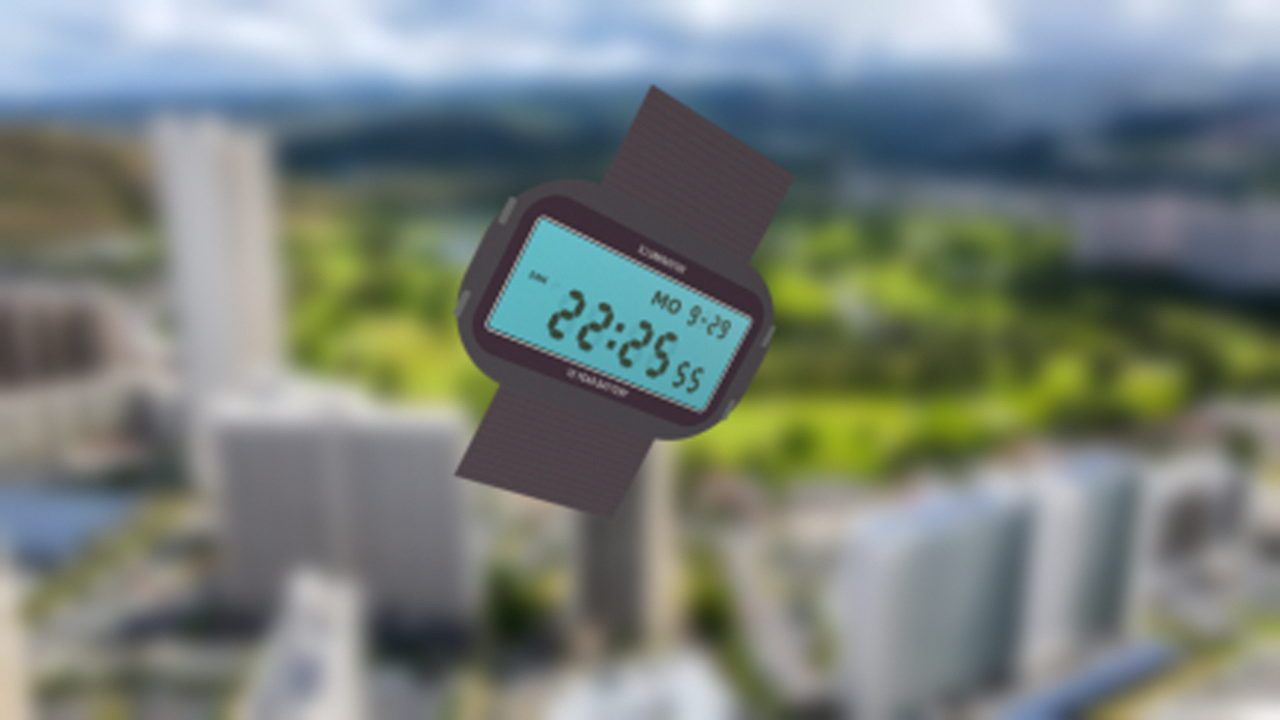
22:25:55
